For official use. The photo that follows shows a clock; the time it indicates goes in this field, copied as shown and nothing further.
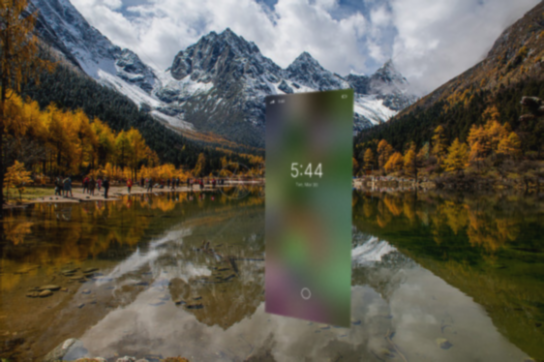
5:44
